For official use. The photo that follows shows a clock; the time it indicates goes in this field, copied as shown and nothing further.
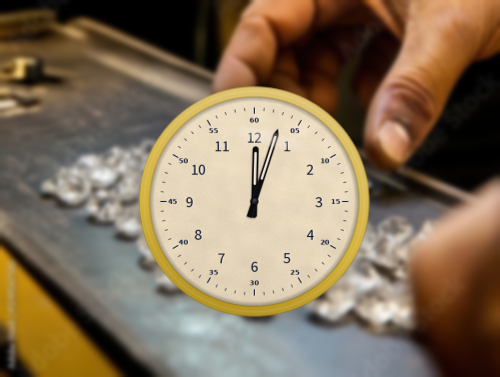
12:03
